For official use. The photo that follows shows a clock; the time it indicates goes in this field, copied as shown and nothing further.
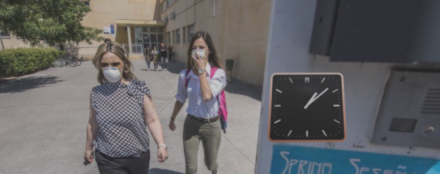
1:08
